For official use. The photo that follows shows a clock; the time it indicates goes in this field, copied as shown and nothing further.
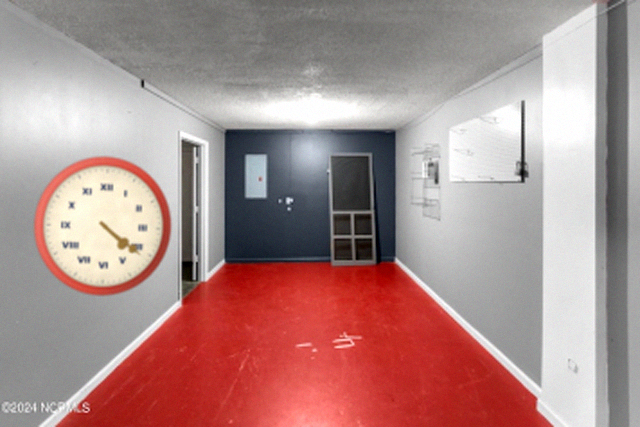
4:21
